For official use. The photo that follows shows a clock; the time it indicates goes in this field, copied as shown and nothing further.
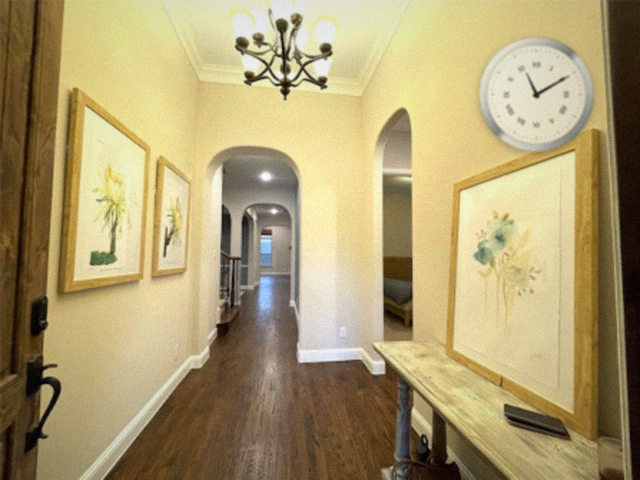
11:10
